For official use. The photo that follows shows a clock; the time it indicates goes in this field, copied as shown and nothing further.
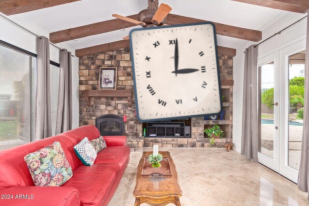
3:01
